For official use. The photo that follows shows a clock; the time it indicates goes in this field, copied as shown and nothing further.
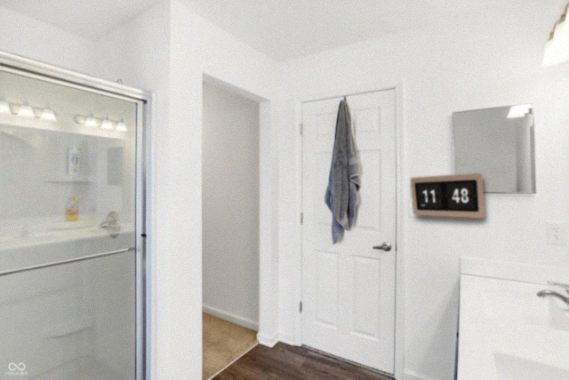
11:48
